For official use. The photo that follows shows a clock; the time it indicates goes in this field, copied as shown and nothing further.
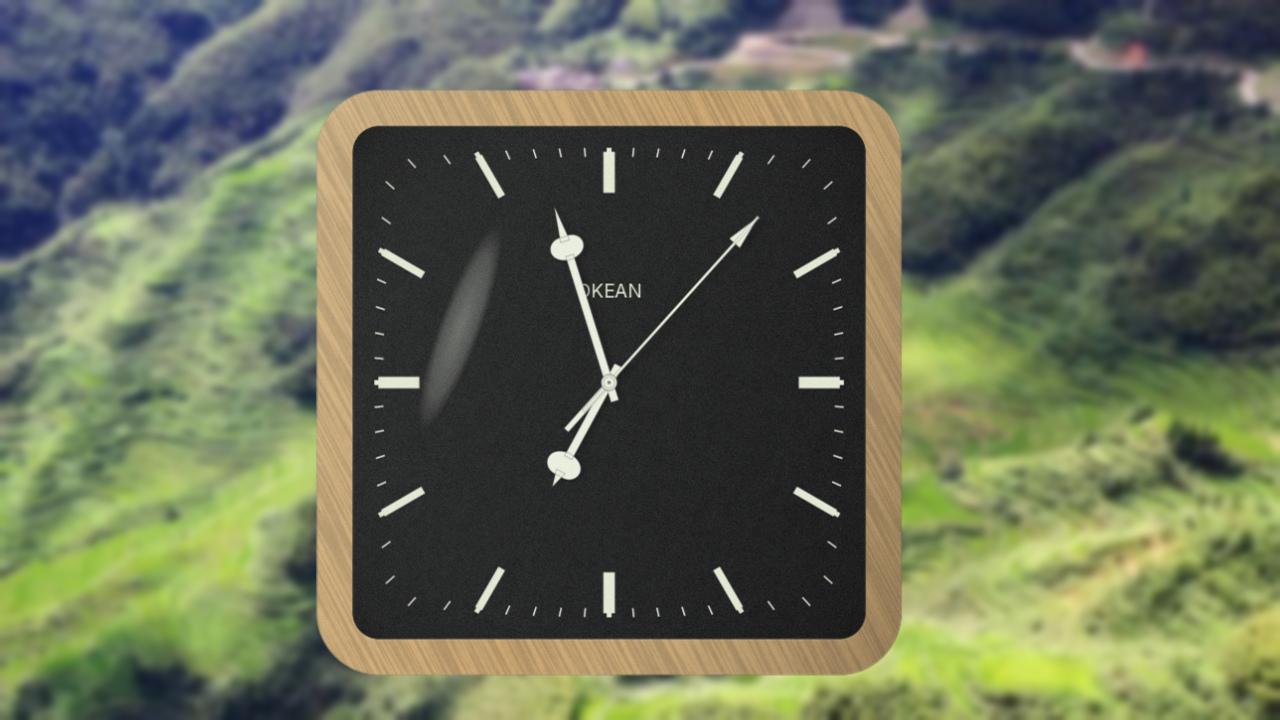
6:57:07
